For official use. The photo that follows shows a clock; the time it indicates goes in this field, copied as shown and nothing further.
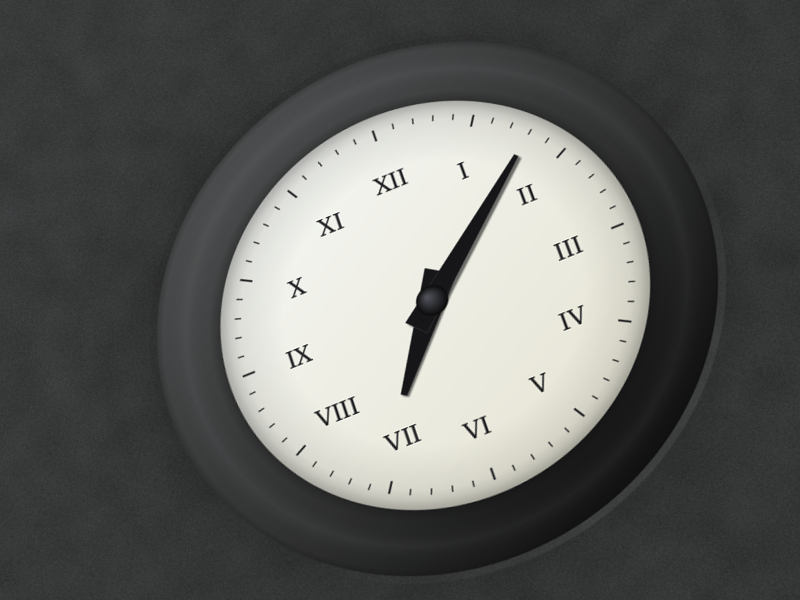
7:08
